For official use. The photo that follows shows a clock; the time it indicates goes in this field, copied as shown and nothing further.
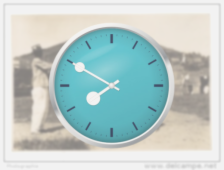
7:50
